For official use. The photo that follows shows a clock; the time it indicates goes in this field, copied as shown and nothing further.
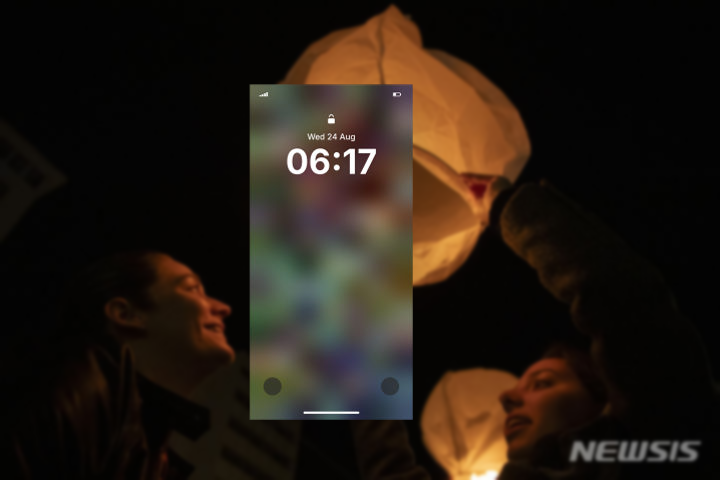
6:17
